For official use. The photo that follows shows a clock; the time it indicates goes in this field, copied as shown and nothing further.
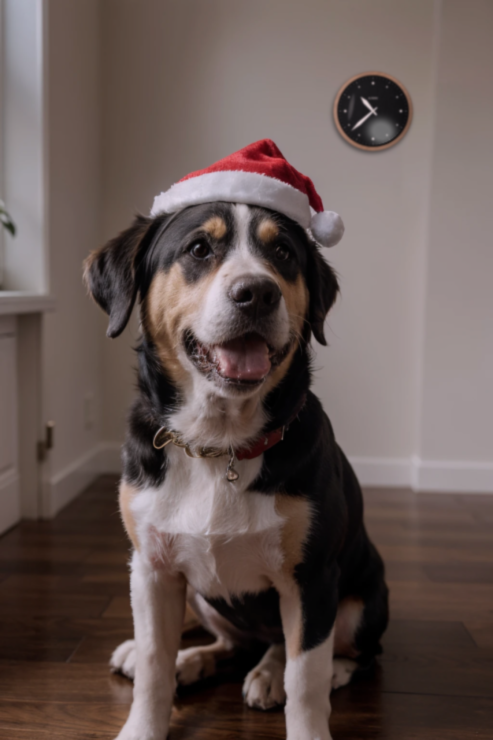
10:38
